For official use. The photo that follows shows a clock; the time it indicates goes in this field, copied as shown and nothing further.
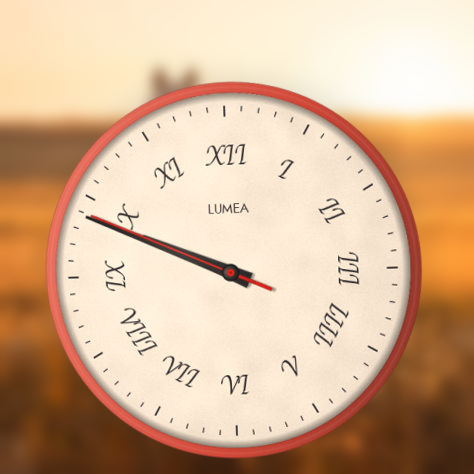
9:48:49
